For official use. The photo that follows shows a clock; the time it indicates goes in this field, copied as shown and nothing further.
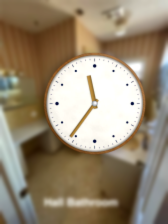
11:36
